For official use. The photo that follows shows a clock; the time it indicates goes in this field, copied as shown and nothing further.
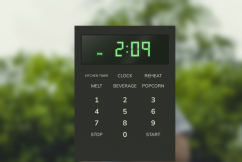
2:09
